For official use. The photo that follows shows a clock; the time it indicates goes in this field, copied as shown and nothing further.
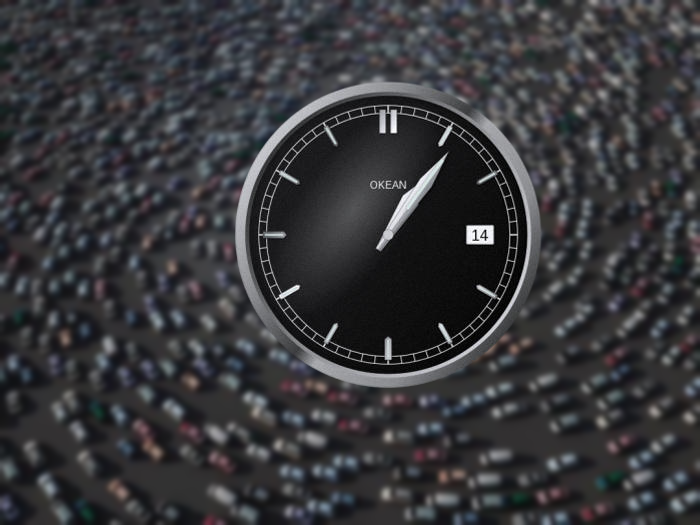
1:06
